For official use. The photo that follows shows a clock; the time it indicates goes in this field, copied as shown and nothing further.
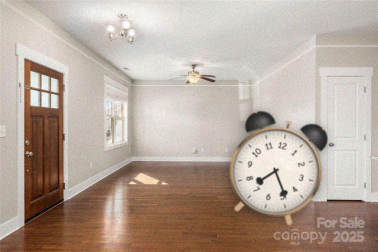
7:24
